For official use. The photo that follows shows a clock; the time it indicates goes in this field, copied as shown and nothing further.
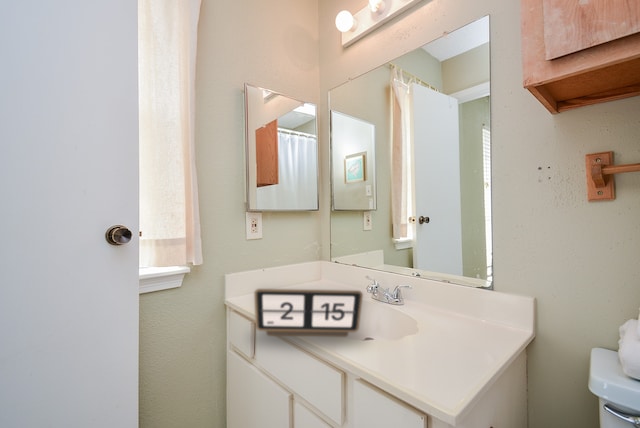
2:15
